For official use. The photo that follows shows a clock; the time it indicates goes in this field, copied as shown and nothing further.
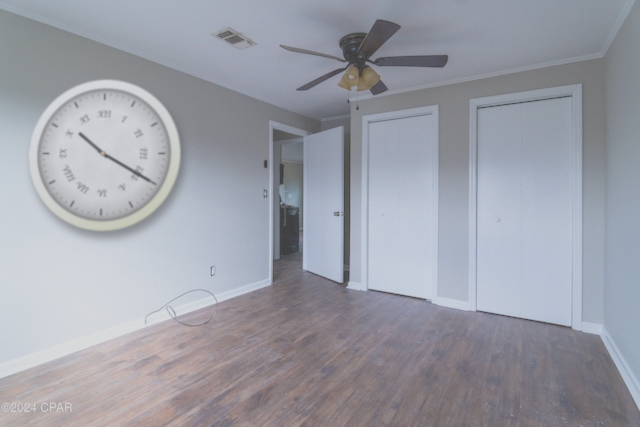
10:20
